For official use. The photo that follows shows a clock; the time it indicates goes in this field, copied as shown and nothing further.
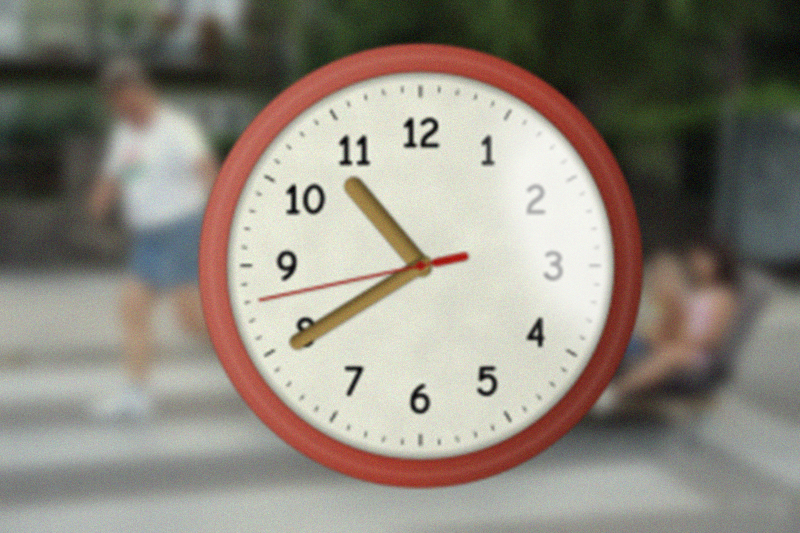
10:39:43
